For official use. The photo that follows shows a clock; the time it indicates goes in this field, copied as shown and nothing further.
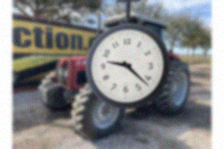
9:22
